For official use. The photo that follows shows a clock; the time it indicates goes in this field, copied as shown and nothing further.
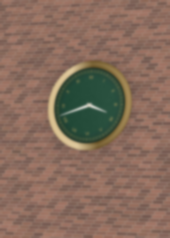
3:42
